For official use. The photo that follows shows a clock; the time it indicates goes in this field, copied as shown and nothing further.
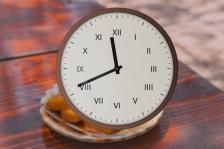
11:41
